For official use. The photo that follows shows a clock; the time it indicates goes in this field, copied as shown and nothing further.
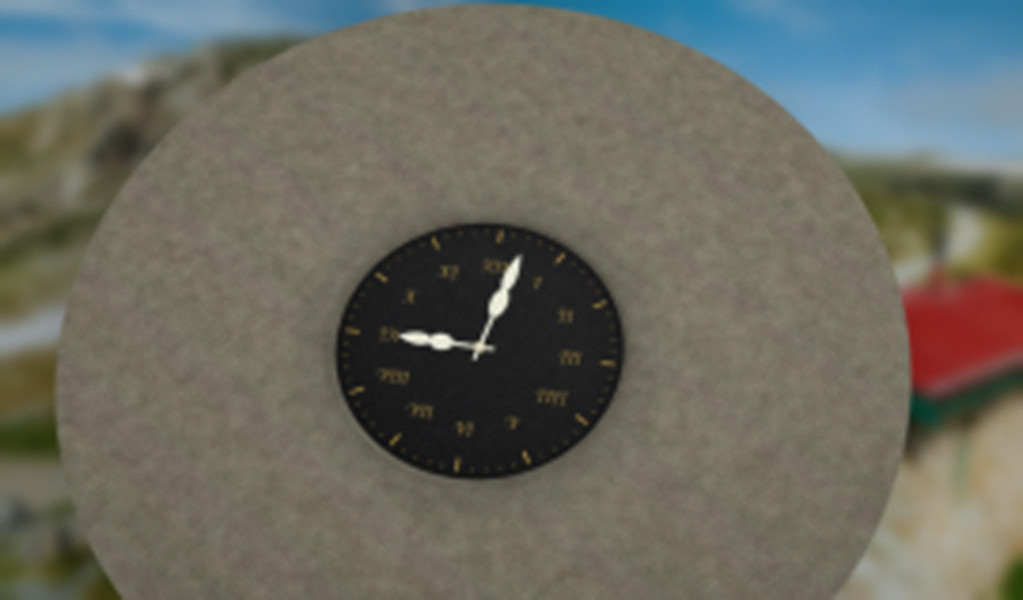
9:02
